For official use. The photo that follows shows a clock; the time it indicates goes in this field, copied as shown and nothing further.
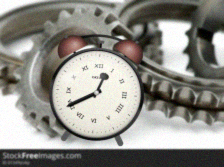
12:40
